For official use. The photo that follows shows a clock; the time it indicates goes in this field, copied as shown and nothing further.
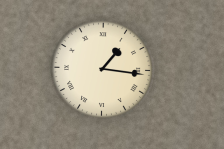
1:16
